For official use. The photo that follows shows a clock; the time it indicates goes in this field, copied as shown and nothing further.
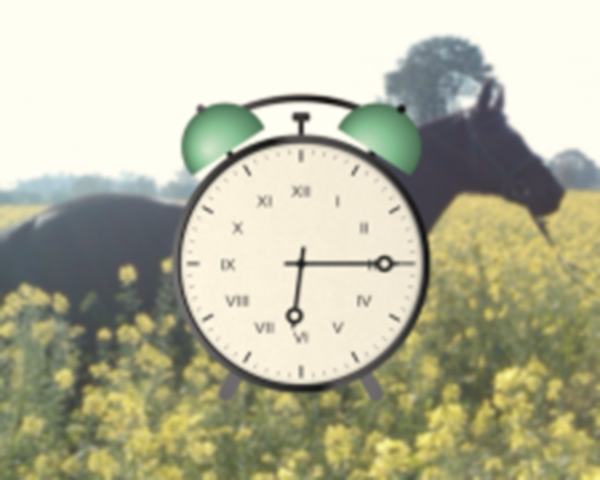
6:15
